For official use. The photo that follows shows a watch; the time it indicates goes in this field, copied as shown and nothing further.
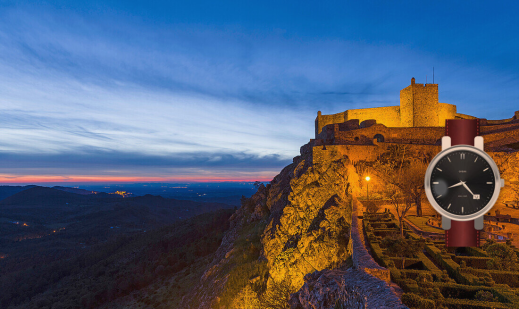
8:23
